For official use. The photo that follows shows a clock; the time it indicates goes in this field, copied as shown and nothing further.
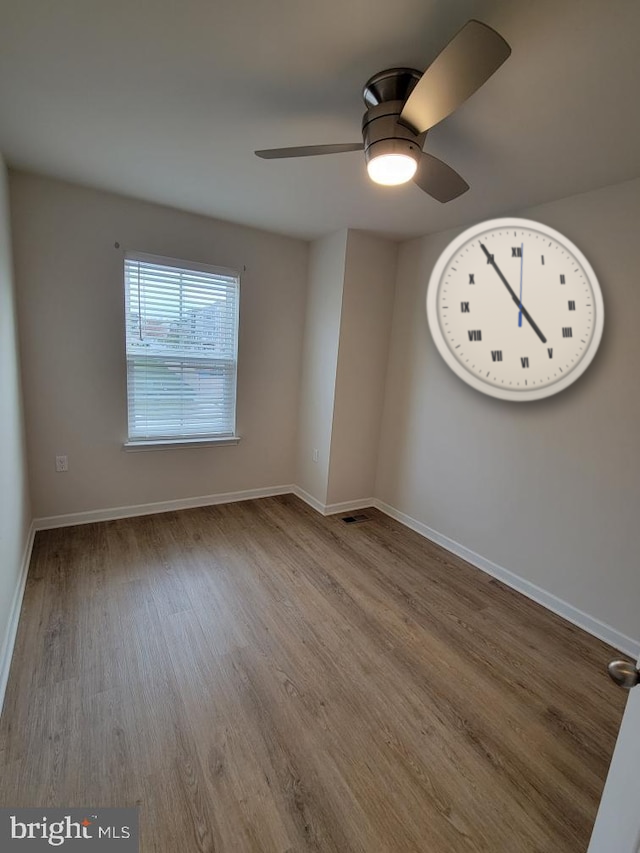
4:55:01
